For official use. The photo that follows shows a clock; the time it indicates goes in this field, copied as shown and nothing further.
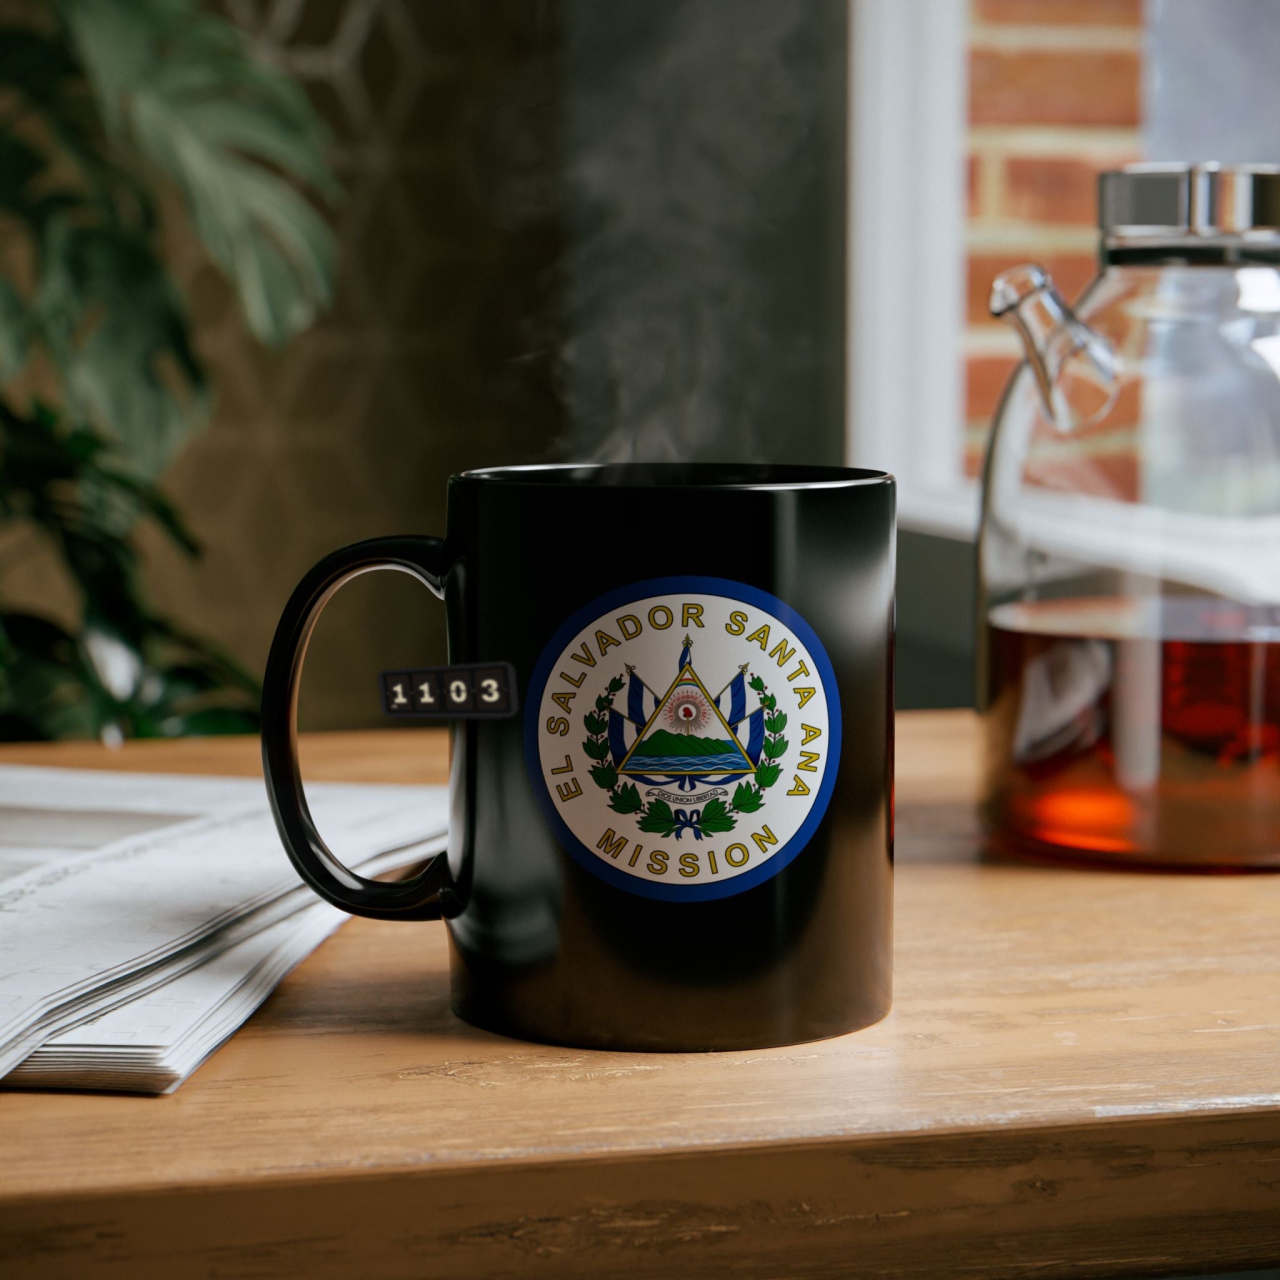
11:03
